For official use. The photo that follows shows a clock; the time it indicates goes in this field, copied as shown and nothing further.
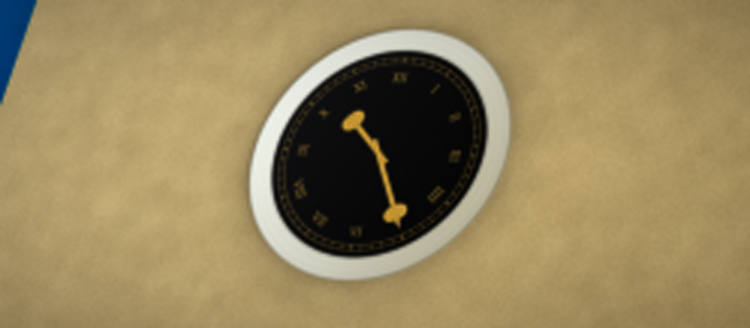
10:25
